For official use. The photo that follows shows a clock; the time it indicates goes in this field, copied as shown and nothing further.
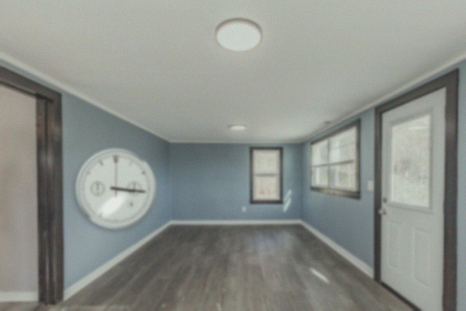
3:16
